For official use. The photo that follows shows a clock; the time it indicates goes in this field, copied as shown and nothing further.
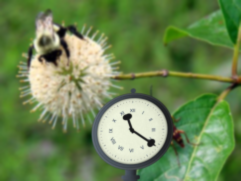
11:21
